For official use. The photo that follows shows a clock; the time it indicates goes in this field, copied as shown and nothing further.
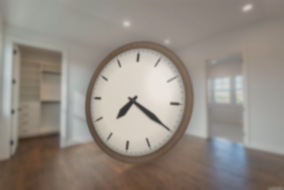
7:20
